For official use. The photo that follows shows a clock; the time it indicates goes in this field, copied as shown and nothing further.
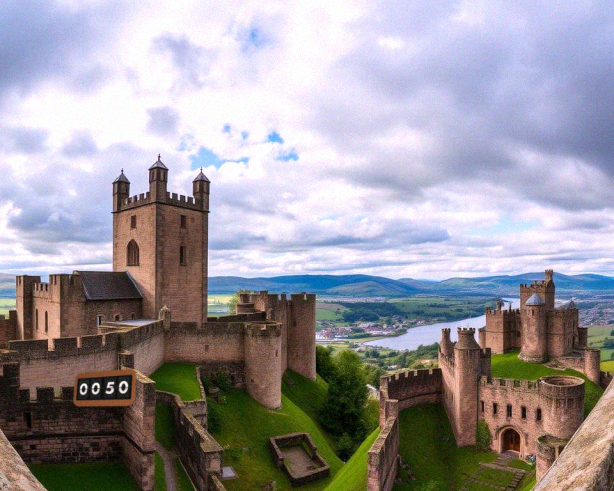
0:50
